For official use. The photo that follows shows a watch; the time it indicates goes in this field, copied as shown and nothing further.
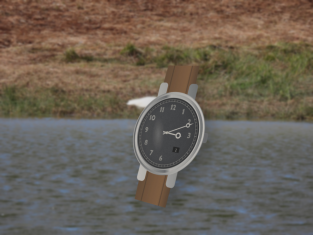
3:11
